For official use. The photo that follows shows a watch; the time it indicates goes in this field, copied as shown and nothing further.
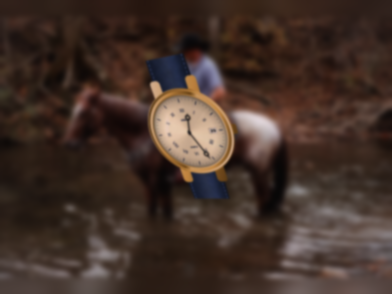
12:26
